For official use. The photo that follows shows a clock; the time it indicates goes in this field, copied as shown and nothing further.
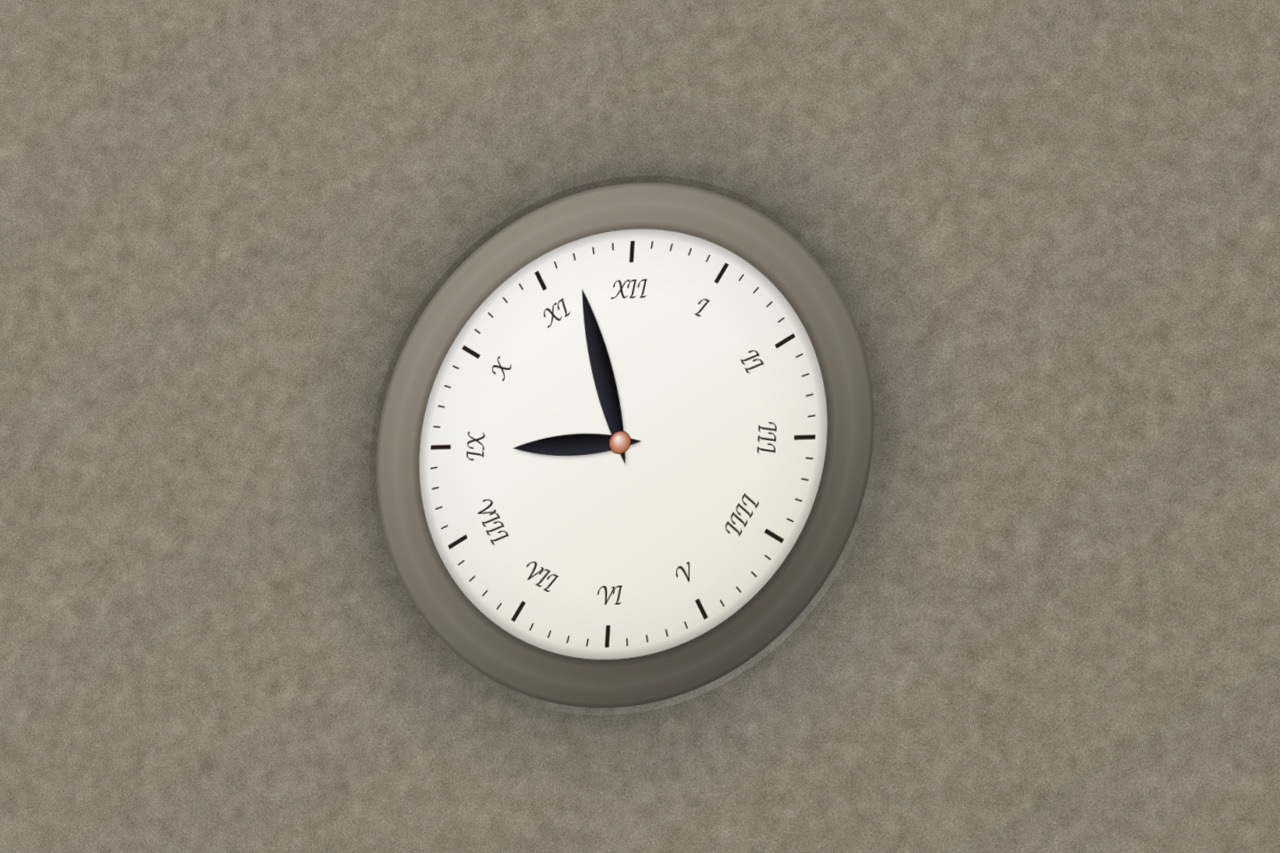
8:57
